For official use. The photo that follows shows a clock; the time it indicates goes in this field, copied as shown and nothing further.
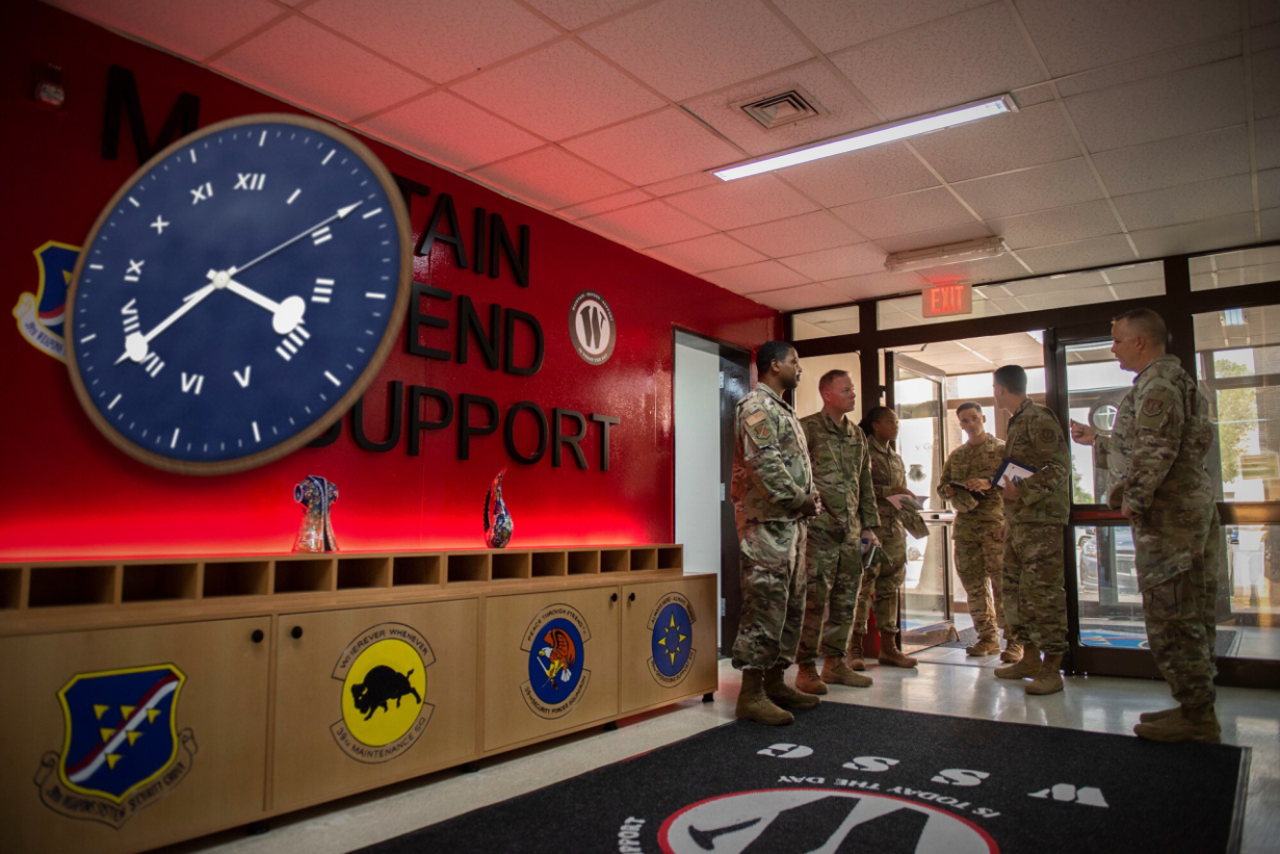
3:37:09
